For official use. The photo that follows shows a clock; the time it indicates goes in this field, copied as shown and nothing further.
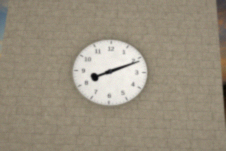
8:11
